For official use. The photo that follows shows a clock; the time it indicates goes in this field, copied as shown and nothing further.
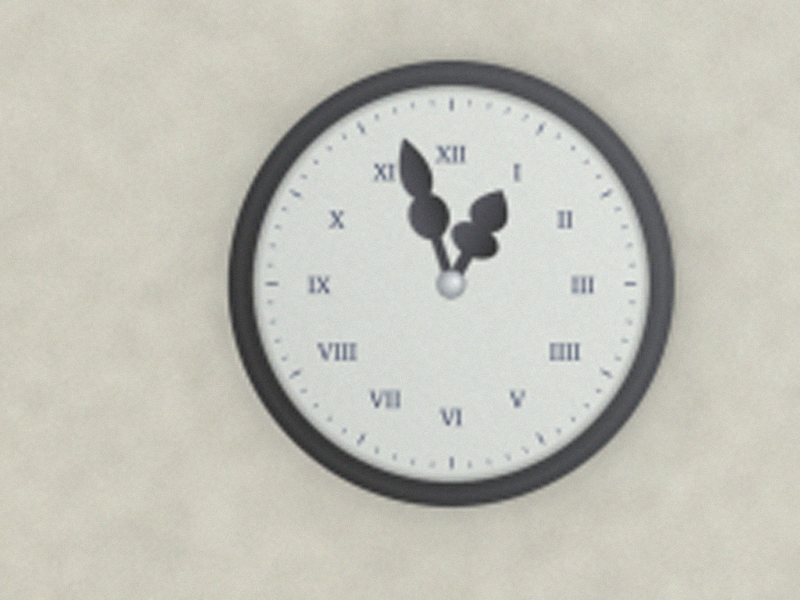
12:57
